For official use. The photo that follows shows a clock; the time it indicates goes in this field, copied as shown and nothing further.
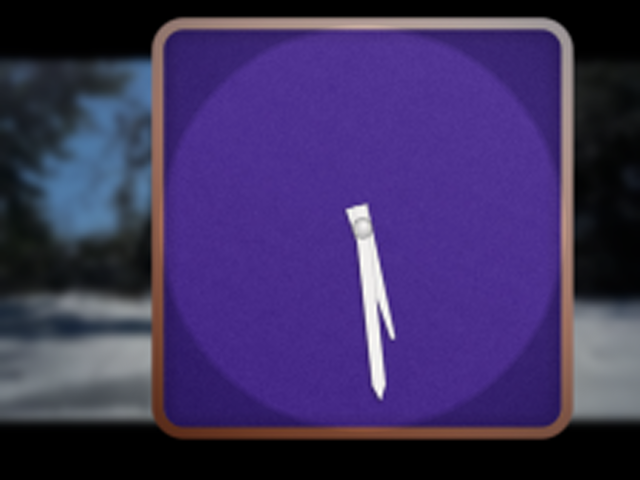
5:29
